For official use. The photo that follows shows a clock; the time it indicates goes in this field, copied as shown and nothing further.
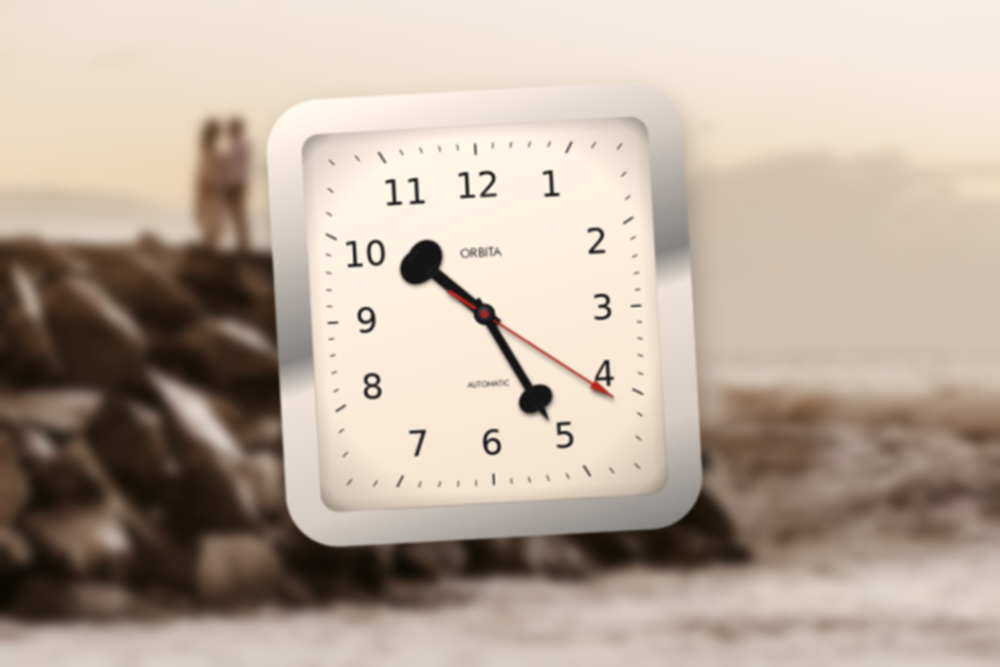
10:25:21
